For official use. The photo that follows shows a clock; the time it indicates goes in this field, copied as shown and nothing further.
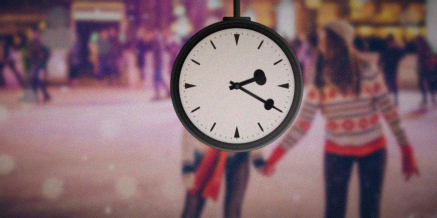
2:20
